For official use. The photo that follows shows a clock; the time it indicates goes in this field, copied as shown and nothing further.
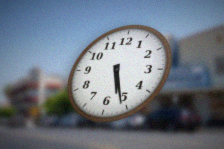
5:26
